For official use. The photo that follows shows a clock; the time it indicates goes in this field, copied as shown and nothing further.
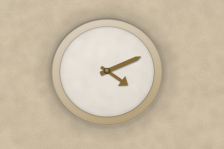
4:11
